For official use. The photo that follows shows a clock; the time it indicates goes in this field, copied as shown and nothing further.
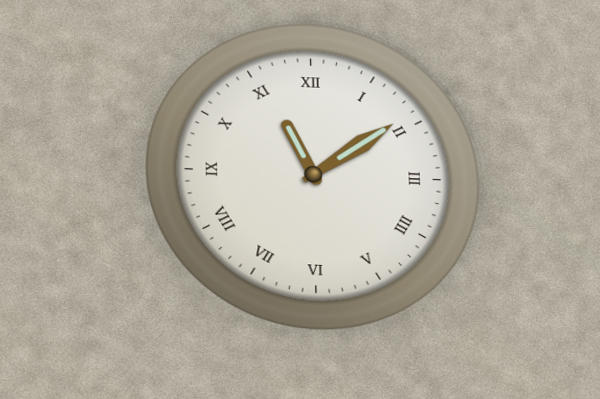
11:09
